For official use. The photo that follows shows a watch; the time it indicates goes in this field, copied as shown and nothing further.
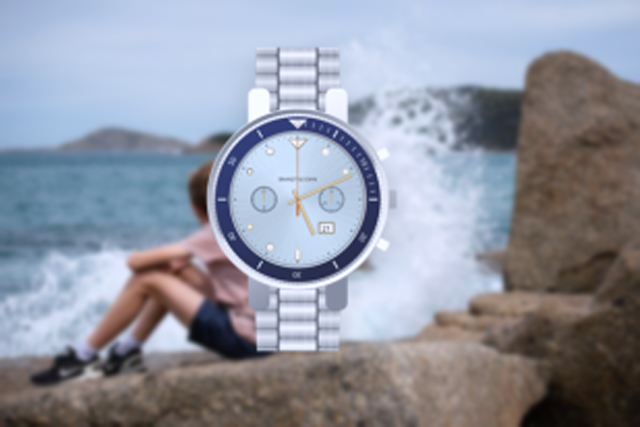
5:11
